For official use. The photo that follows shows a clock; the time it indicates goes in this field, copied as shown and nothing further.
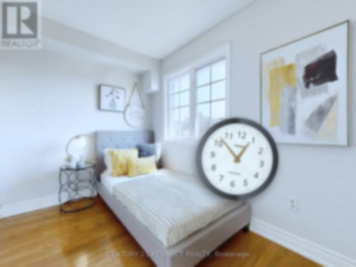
12:52
